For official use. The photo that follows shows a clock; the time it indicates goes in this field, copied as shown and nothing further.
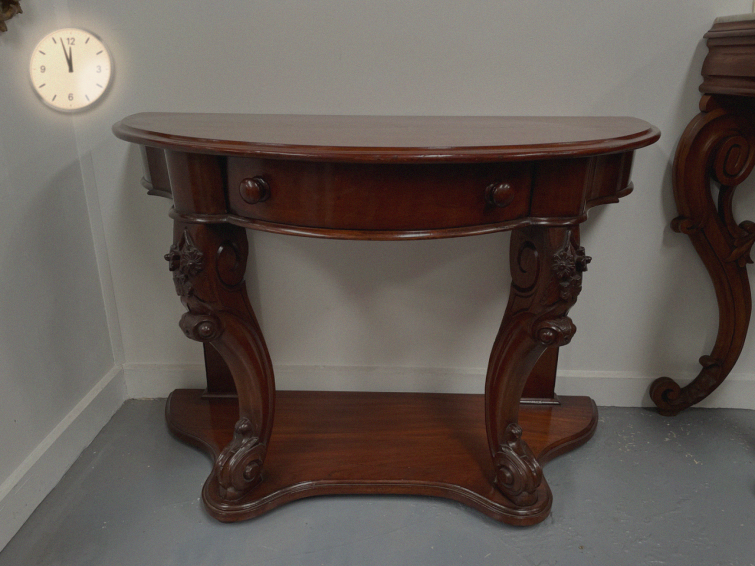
11:57
